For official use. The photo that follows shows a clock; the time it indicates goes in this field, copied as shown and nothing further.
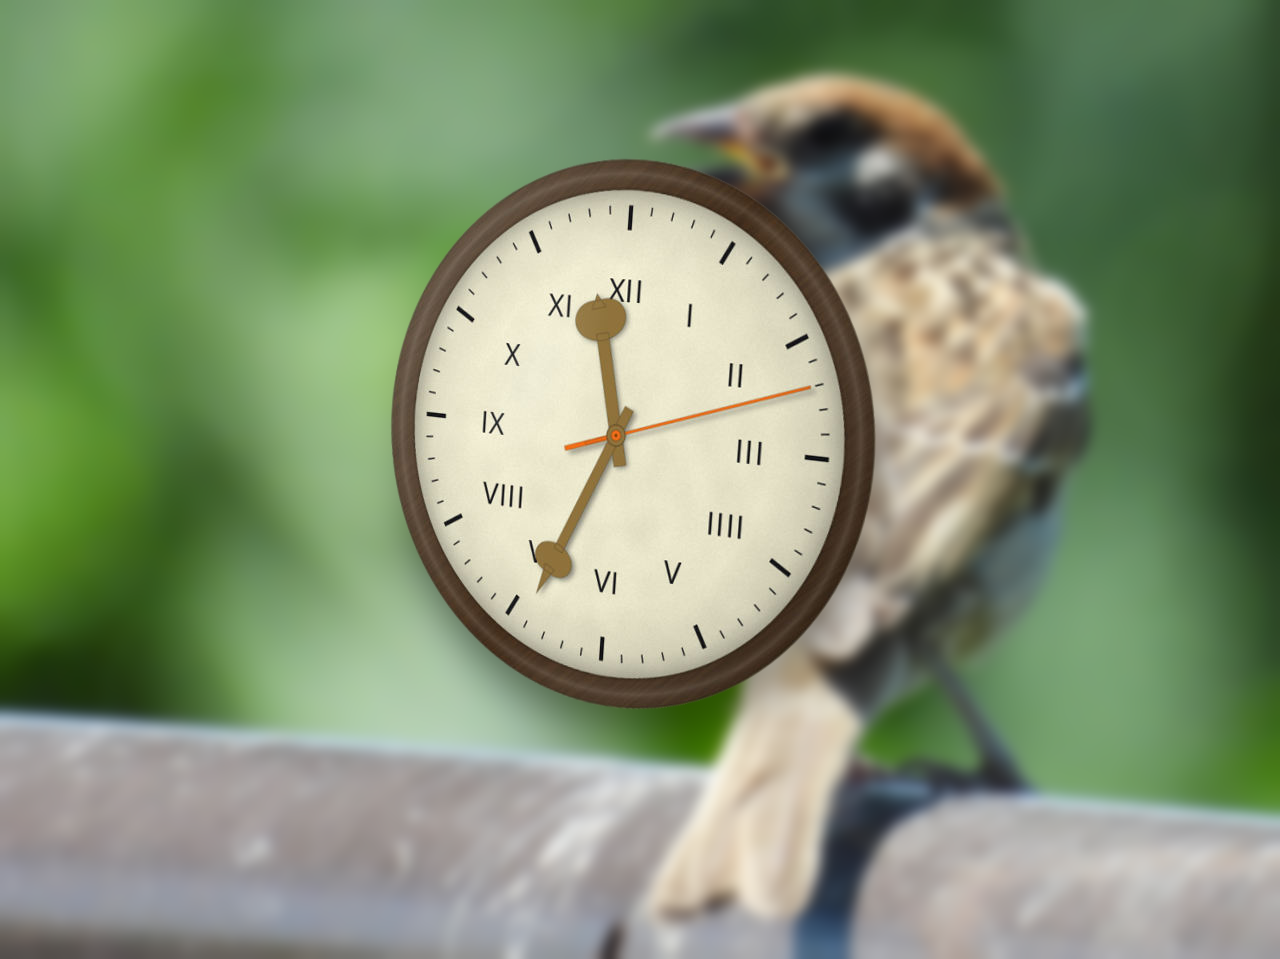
11:34:12
